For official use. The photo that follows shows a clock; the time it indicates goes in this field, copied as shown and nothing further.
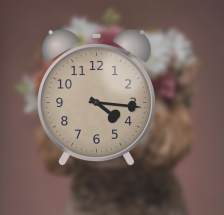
4:16
